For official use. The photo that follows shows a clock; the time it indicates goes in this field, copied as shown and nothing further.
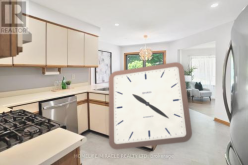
10:22
